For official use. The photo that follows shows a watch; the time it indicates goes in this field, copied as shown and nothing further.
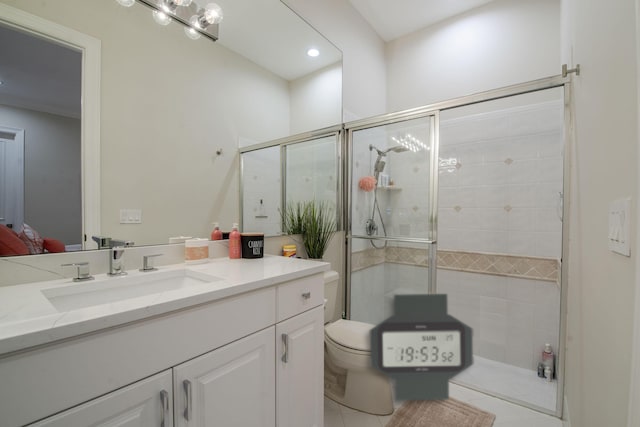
19:53:52
